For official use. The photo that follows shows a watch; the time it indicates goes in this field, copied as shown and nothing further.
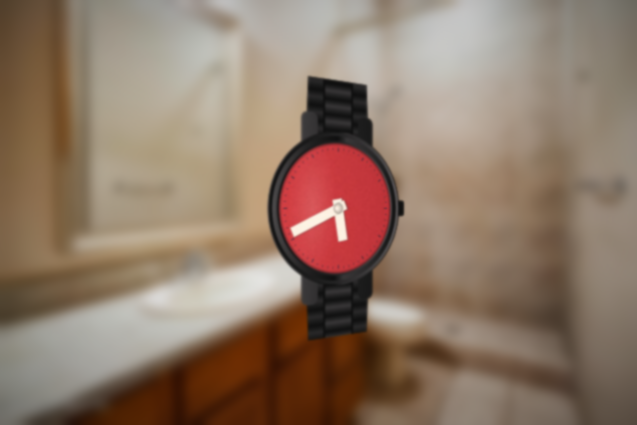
5:41
